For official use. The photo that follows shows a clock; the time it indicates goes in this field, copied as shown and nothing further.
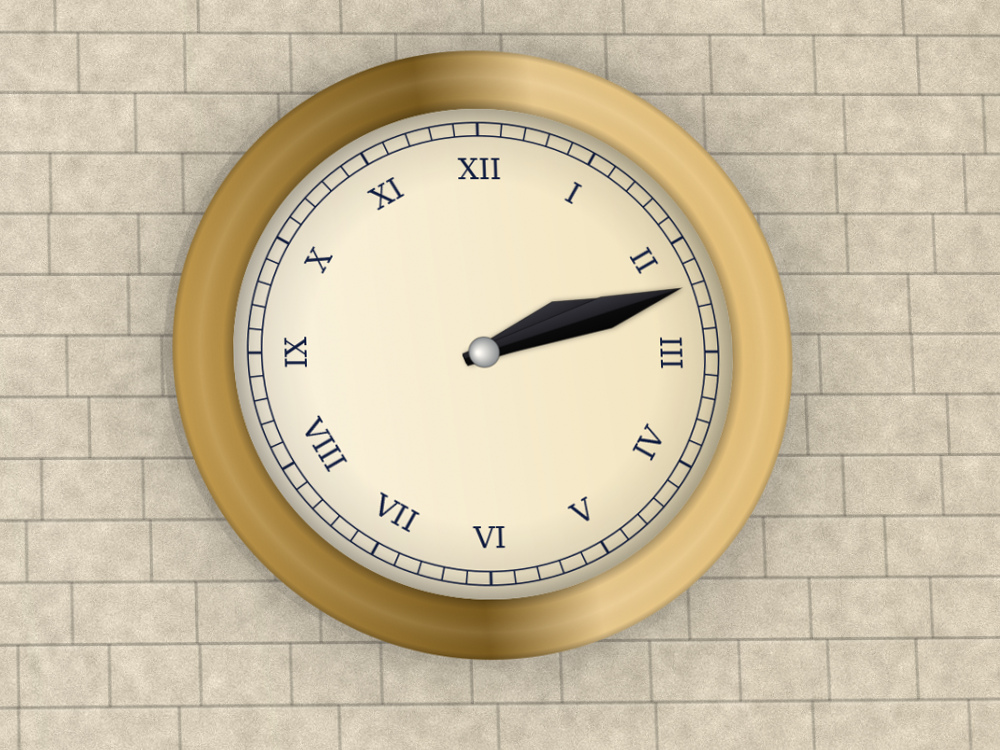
2:12
